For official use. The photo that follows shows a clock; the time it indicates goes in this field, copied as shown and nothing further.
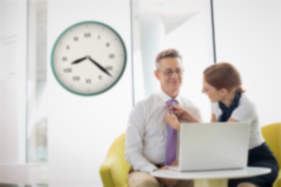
8:22
